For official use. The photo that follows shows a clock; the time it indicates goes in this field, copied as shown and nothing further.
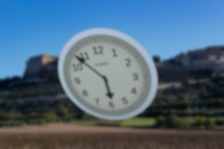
5:53
